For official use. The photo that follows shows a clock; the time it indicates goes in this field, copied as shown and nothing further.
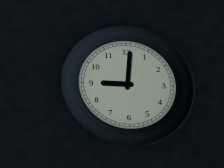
9:01
